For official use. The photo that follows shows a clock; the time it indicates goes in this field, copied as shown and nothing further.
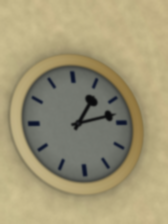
1:13
